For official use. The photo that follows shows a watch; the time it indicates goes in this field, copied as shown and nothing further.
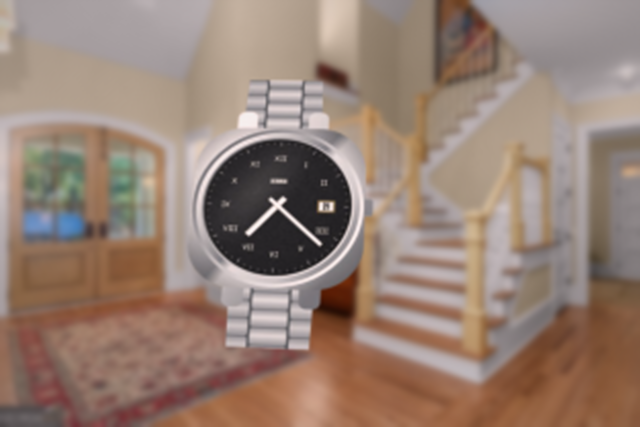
7:22
